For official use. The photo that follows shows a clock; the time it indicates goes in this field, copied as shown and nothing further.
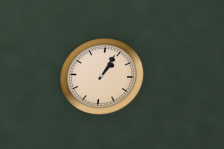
1:04
